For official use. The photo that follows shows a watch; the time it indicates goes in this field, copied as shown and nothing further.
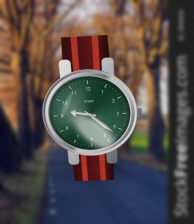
9:22
